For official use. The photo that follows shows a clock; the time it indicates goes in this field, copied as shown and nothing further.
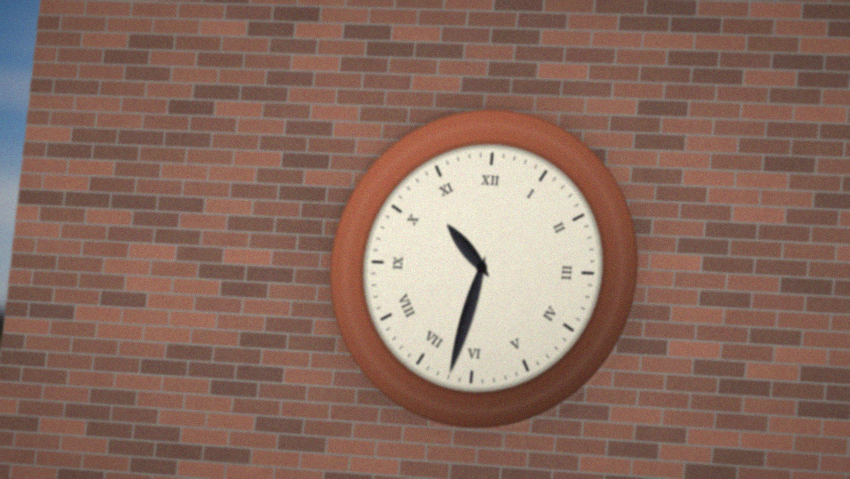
10:32
